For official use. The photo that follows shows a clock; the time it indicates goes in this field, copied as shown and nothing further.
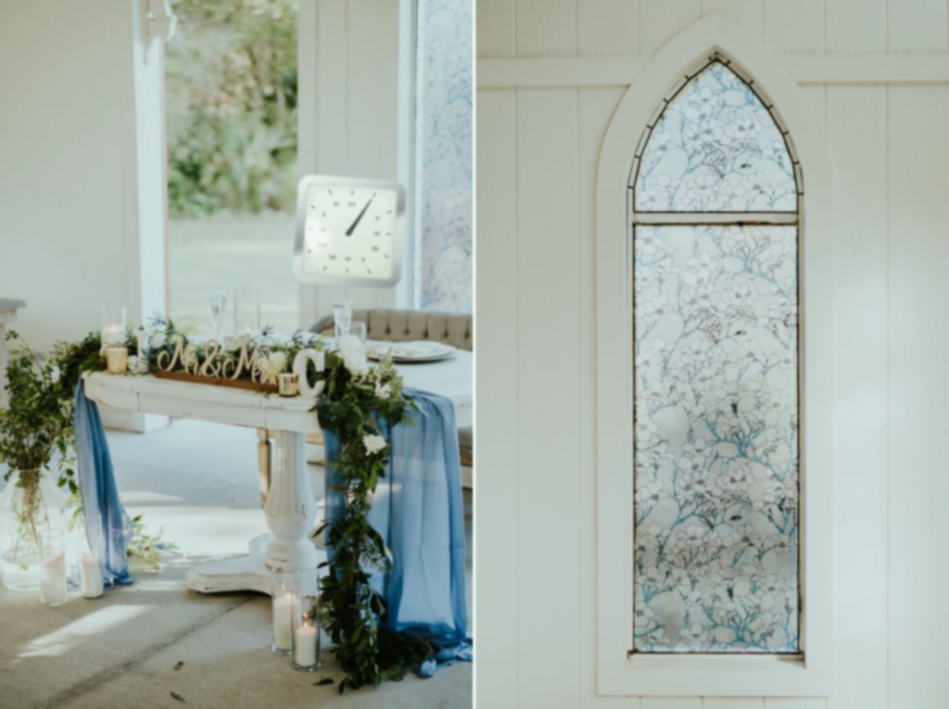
1:05
